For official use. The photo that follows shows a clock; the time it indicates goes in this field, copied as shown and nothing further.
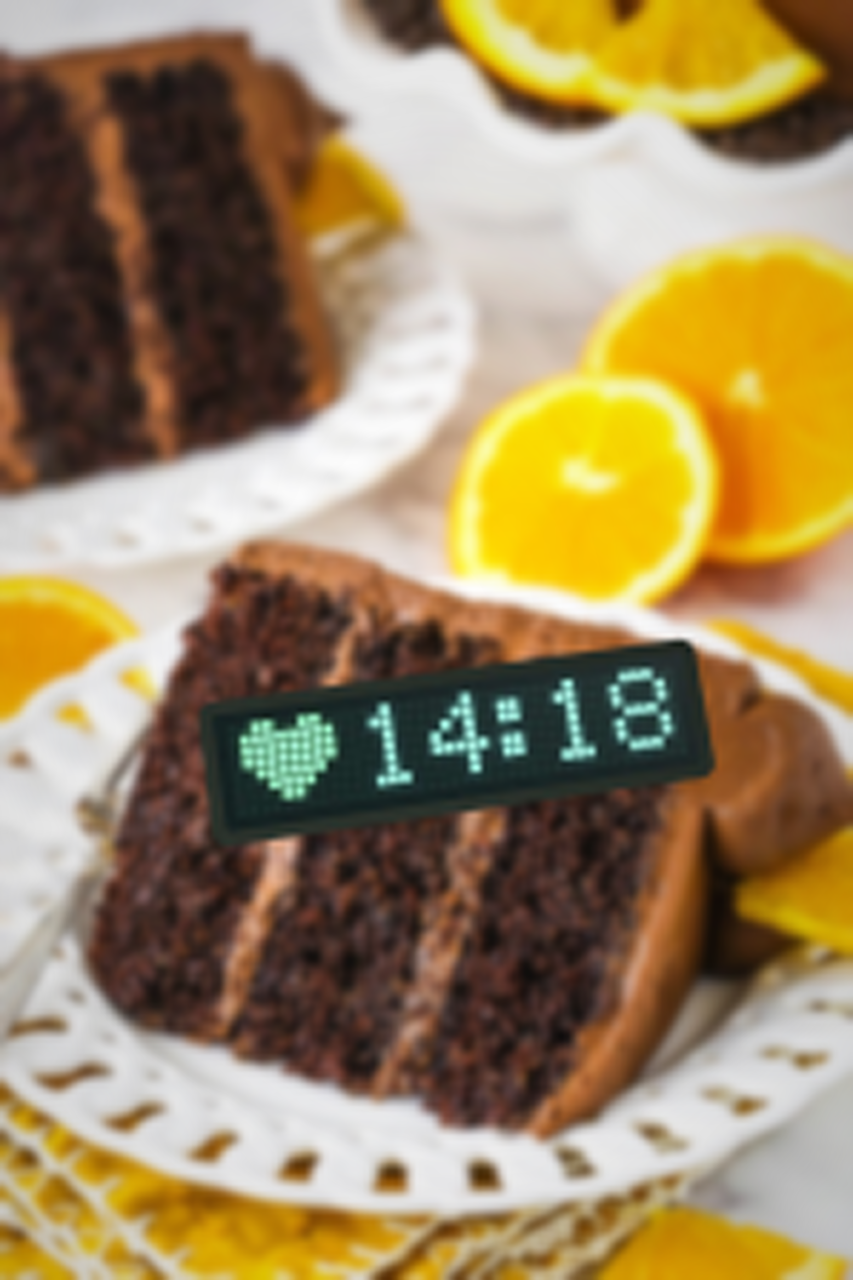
14:18
